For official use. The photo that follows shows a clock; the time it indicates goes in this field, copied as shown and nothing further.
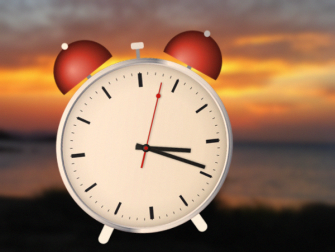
3:19:03
